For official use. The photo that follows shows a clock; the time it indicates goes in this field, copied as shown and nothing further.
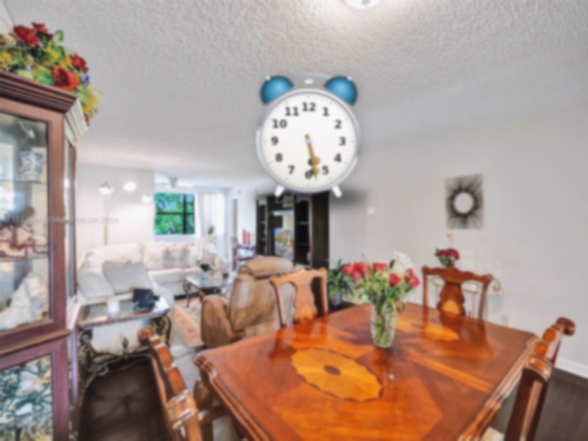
5:28
